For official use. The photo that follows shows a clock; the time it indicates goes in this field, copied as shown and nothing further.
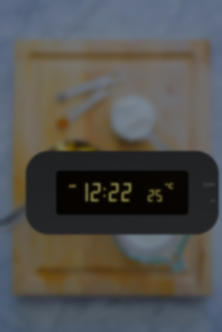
12:22
